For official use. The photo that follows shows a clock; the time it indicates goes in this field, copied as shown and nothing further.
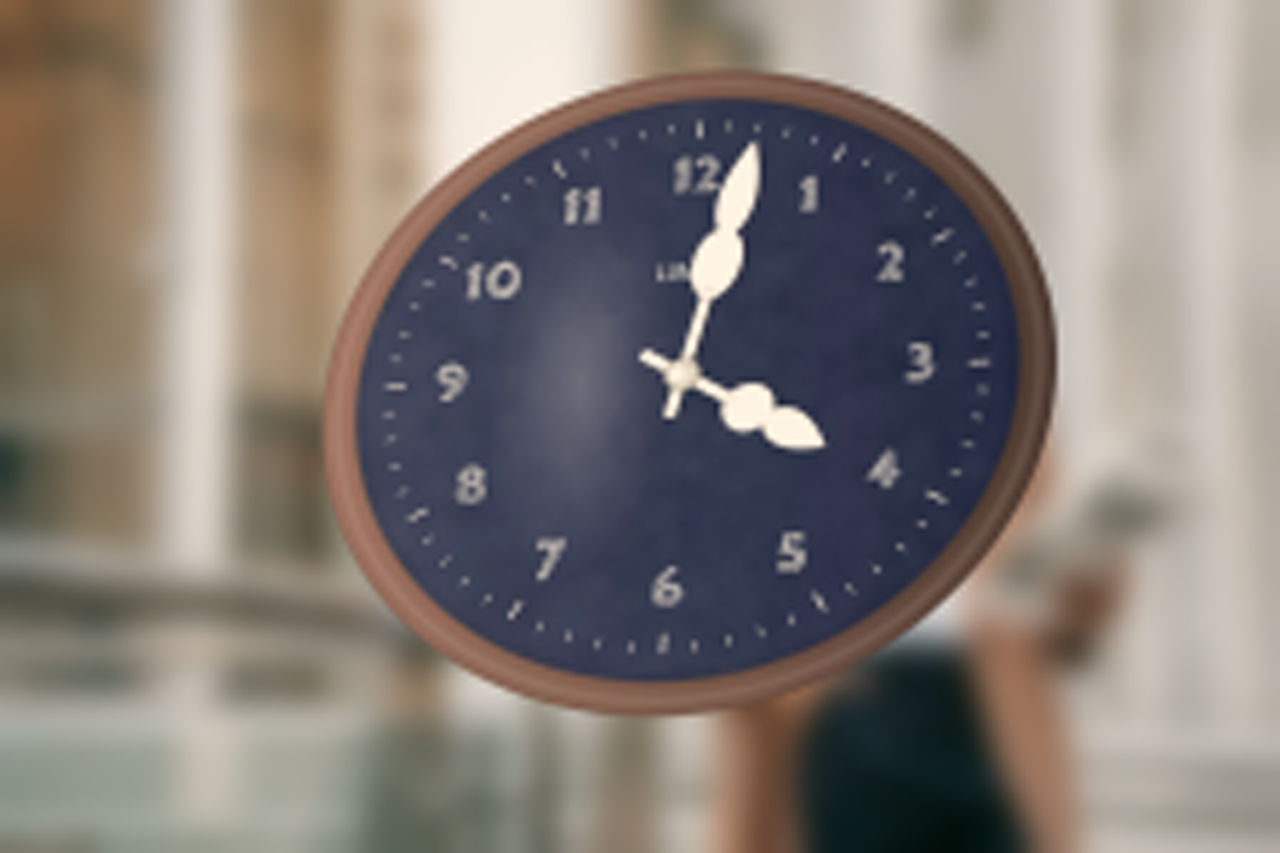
4:02
